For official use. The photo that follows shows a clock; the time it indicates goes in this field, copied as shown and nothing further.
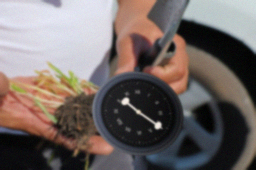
10:21
